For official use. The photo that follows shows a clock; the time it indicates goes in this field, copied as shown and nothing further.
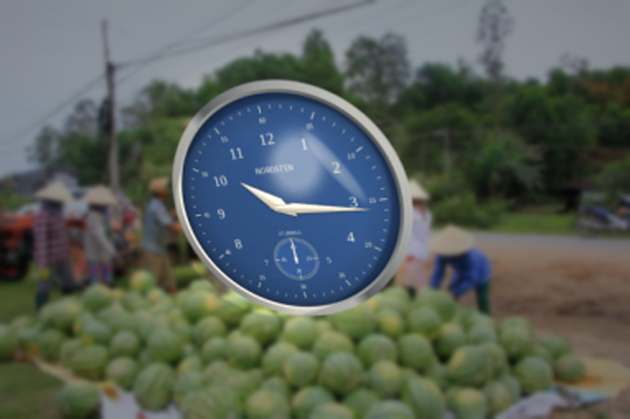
10:16
